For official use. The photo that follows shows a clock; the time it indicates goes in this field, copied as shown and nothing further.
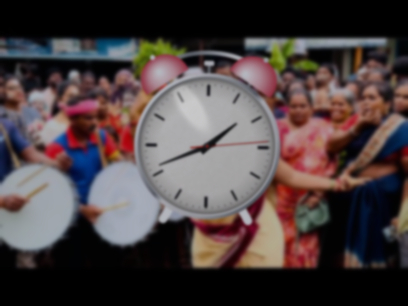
1:41:14
